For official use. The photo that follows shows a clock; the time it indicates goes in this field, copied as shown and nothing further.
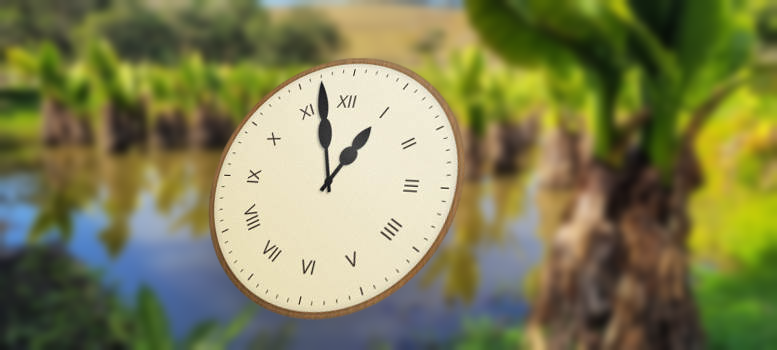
12:57
